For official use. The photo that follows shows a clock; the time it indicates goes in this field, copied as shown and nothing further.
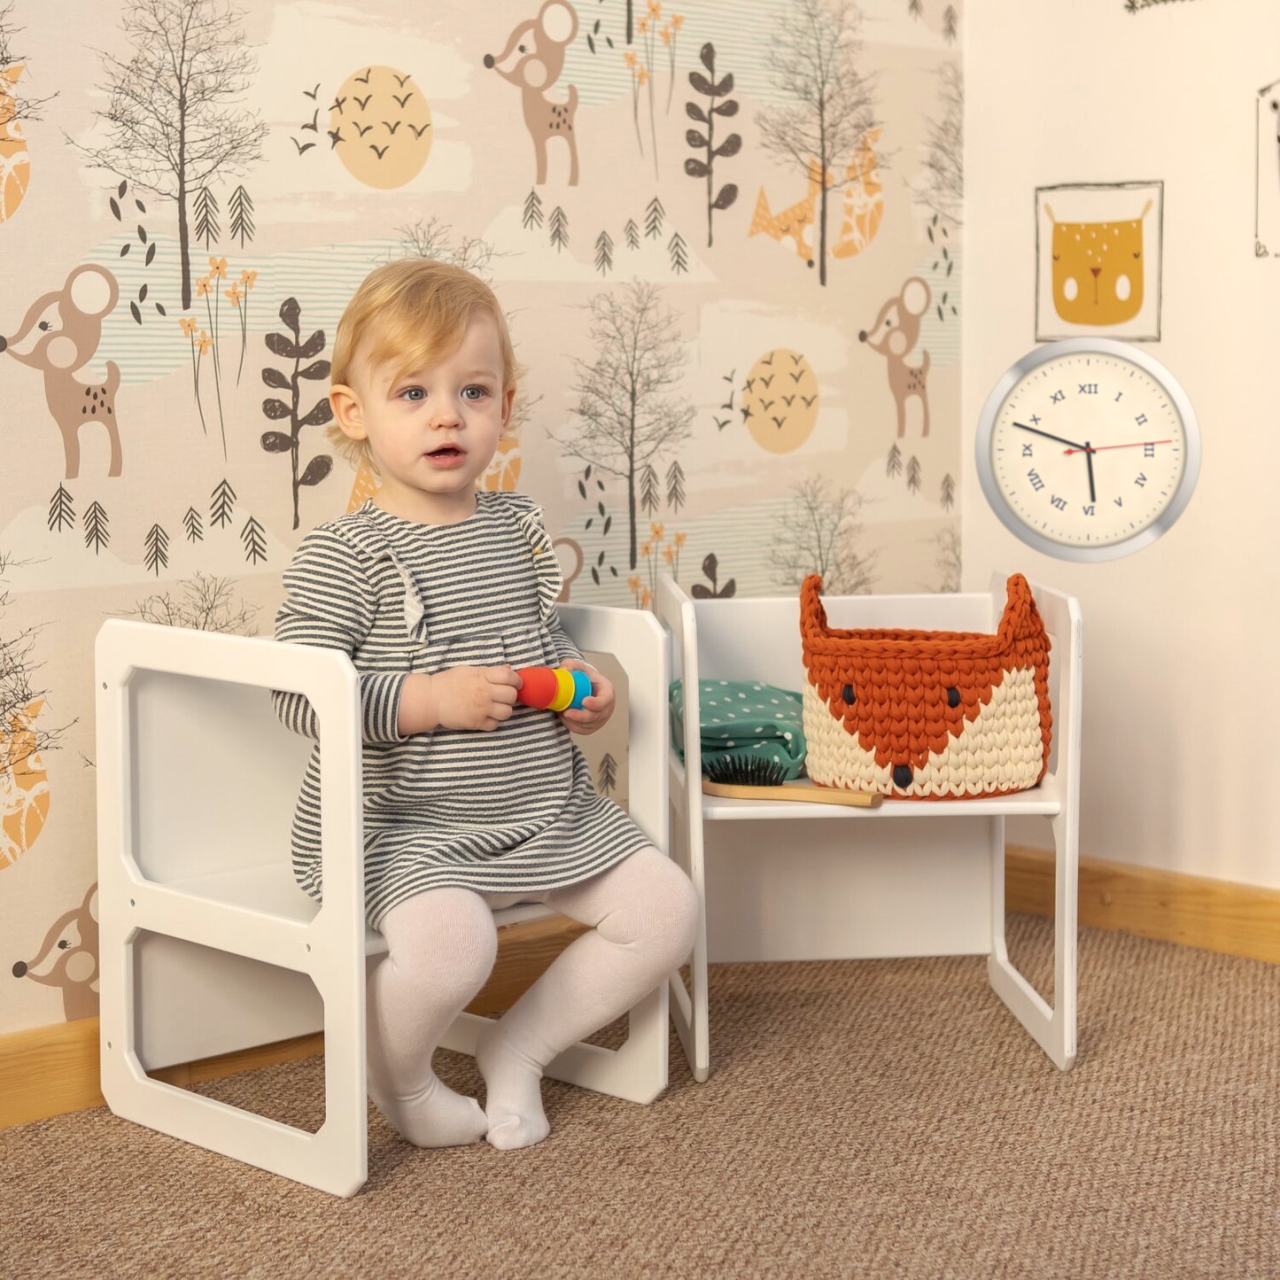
5:48:14
